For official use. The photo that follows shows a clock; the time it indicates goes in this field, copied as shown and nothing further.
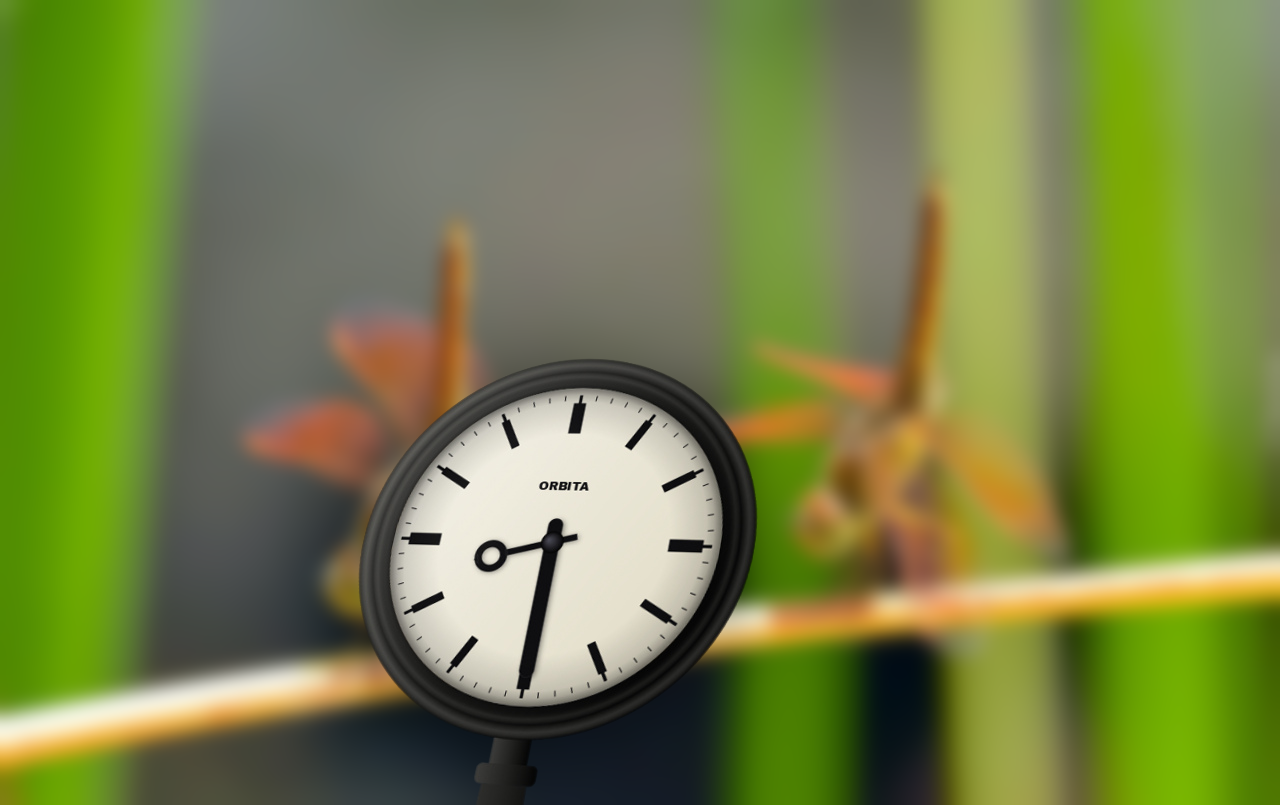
8:30
